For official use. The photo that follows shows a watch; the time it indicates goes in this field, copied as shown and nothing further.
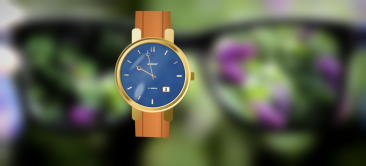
9:58
